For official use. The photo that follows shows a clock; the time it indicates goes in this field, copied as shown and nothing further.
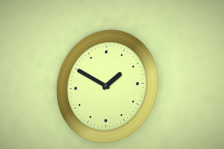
1:50
